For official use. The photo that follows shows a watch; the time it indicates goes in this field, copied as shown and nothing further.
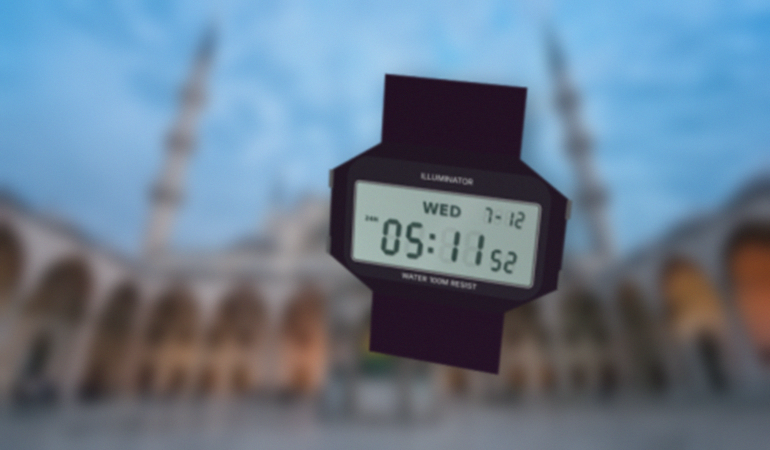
5:11:52
